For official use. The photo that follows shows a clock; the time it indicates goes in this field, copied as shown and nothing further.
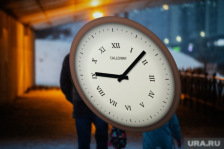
9:08
